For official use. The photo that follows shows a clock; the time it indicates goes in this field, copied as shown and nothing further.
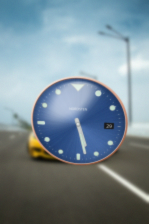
5:28
